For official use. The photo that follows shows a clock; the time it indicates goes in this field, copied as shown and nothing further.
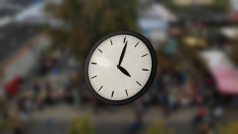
4:01
